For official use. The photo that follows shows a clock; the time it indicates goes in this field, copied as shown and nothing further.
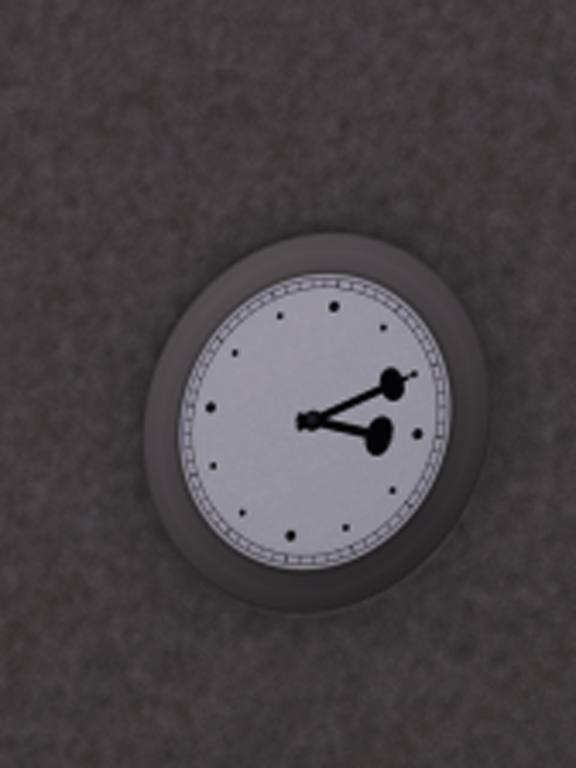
3:10
